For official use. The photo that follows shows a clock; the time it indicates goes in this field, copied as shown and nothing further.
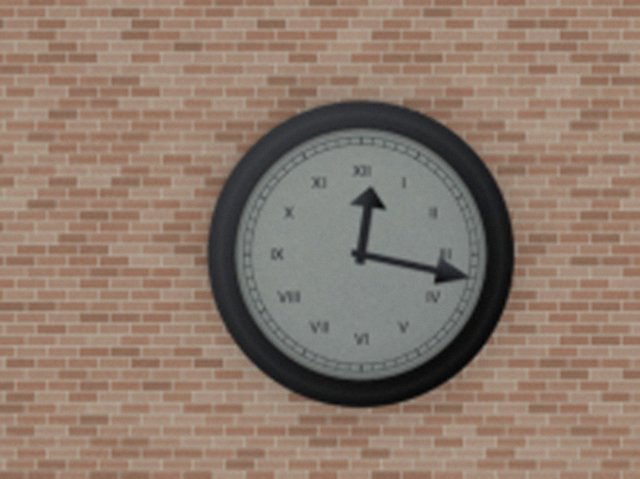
12:17
